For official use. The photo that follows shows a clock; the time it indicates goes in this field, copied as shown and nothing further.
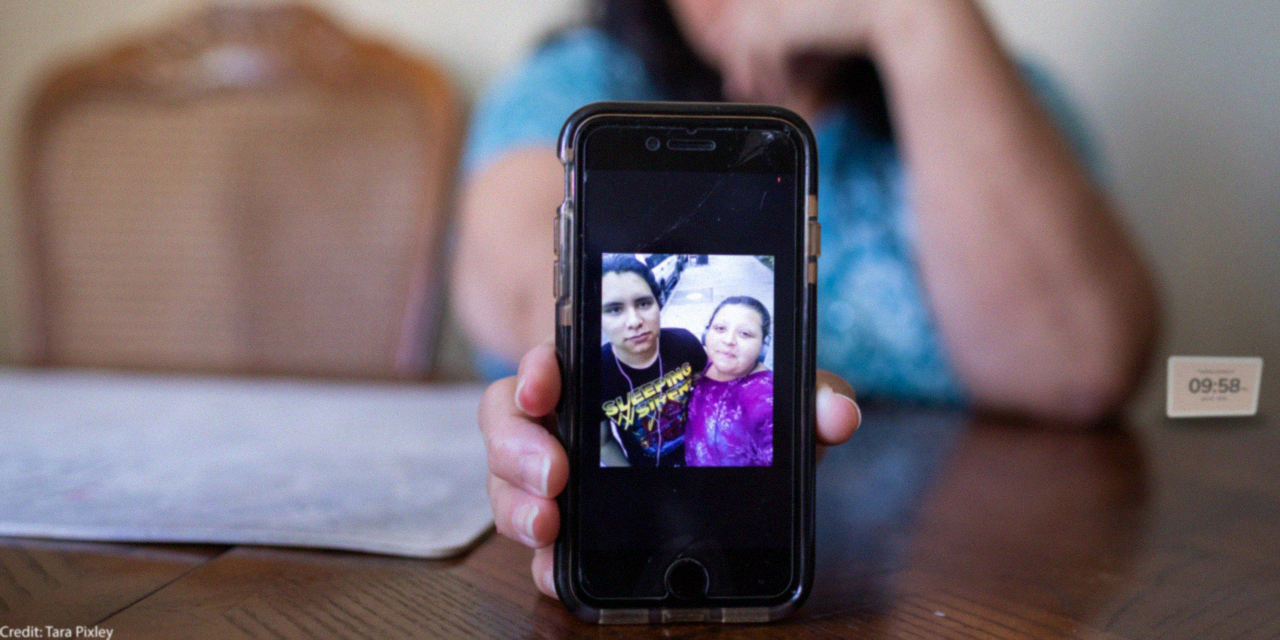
9:58
